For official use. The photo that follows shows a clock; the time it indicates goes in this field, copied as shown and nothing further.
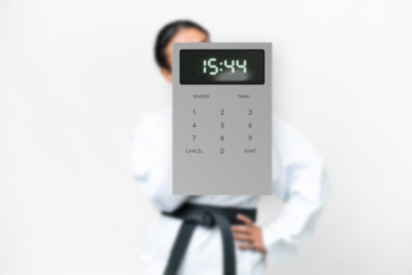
15:44
